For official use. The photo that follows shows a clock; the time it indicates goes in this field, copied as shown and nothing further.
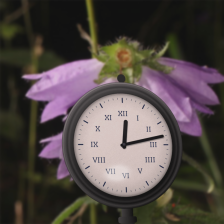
12:13
